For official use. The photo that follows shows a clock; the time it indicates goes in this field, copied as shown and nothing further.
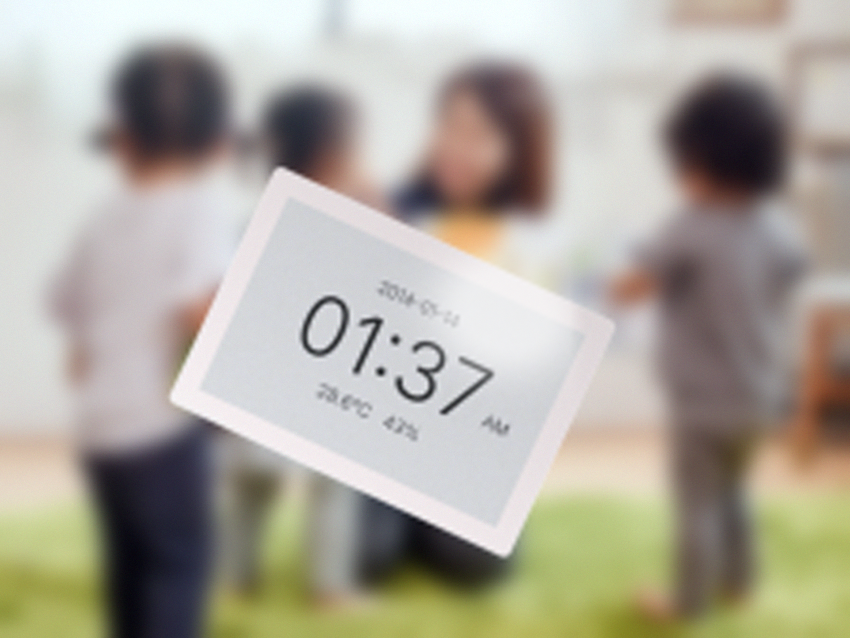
1:37
